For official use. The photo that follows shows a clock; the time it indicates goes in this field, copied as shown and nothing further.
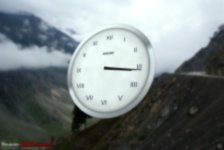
3:16
